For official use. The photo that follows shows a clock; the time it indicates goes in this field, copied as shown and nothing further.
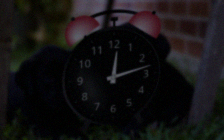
12:13
